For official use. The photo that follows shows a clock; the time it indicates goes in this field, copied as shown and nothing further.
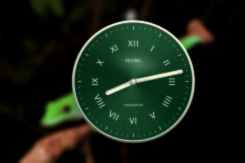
8:13
